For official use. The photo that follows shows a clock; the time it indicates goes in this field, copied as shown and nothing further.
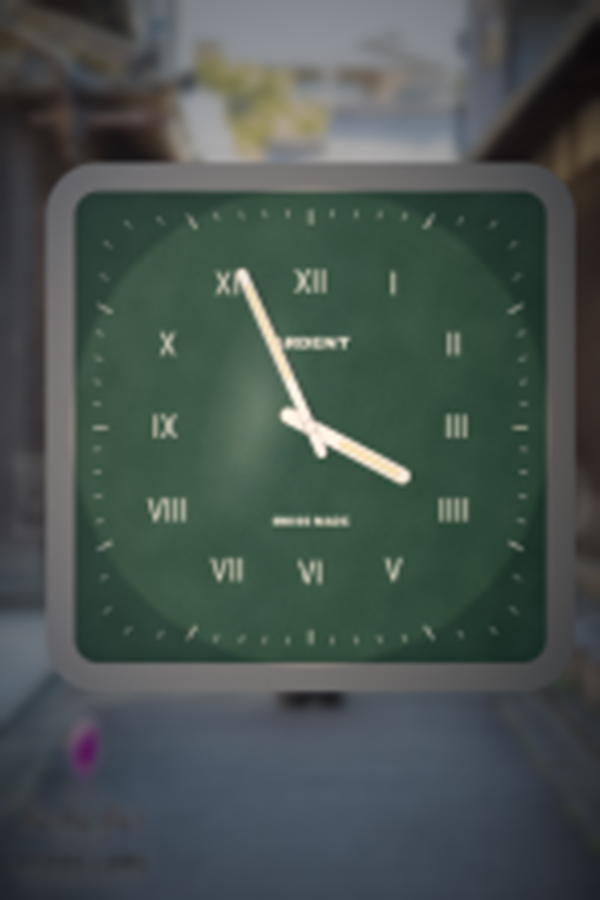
3:56
